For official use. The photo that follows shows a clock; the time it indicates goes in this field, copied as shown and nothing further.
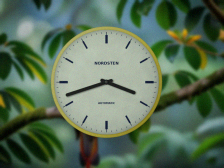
3:42
